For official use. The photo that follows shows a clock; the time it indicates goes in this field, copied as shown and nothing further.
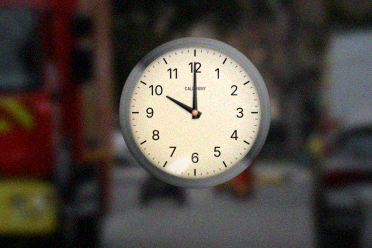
10:00
